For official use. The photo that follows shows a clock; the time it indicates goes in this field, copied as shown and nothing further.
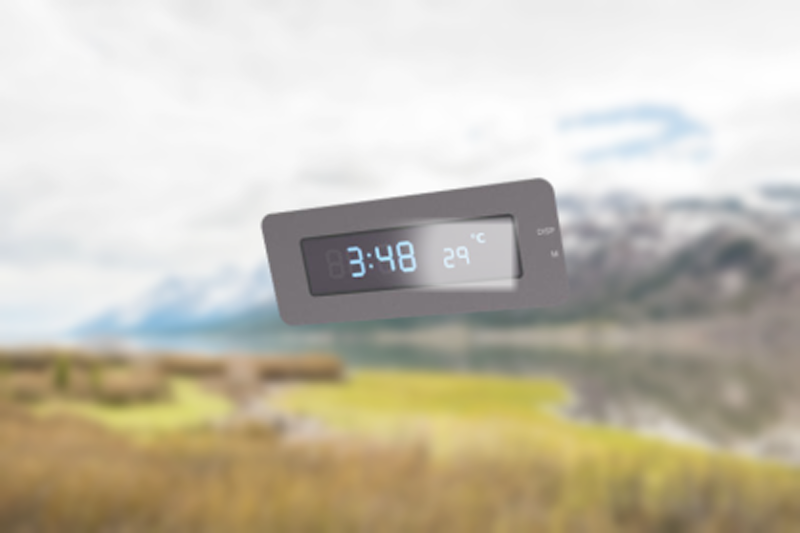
3:48
